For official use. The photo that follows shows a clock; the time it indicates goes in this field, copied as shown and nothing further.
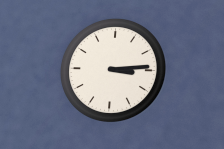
3:14
